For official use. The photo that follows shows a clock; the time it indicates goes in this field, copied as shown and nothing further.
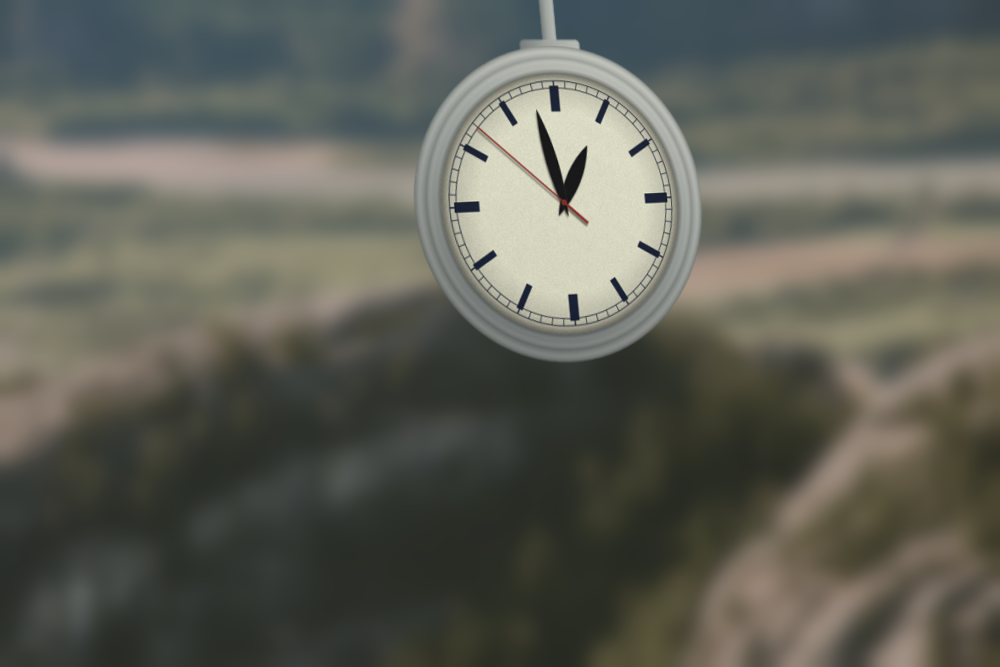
12:57:52
